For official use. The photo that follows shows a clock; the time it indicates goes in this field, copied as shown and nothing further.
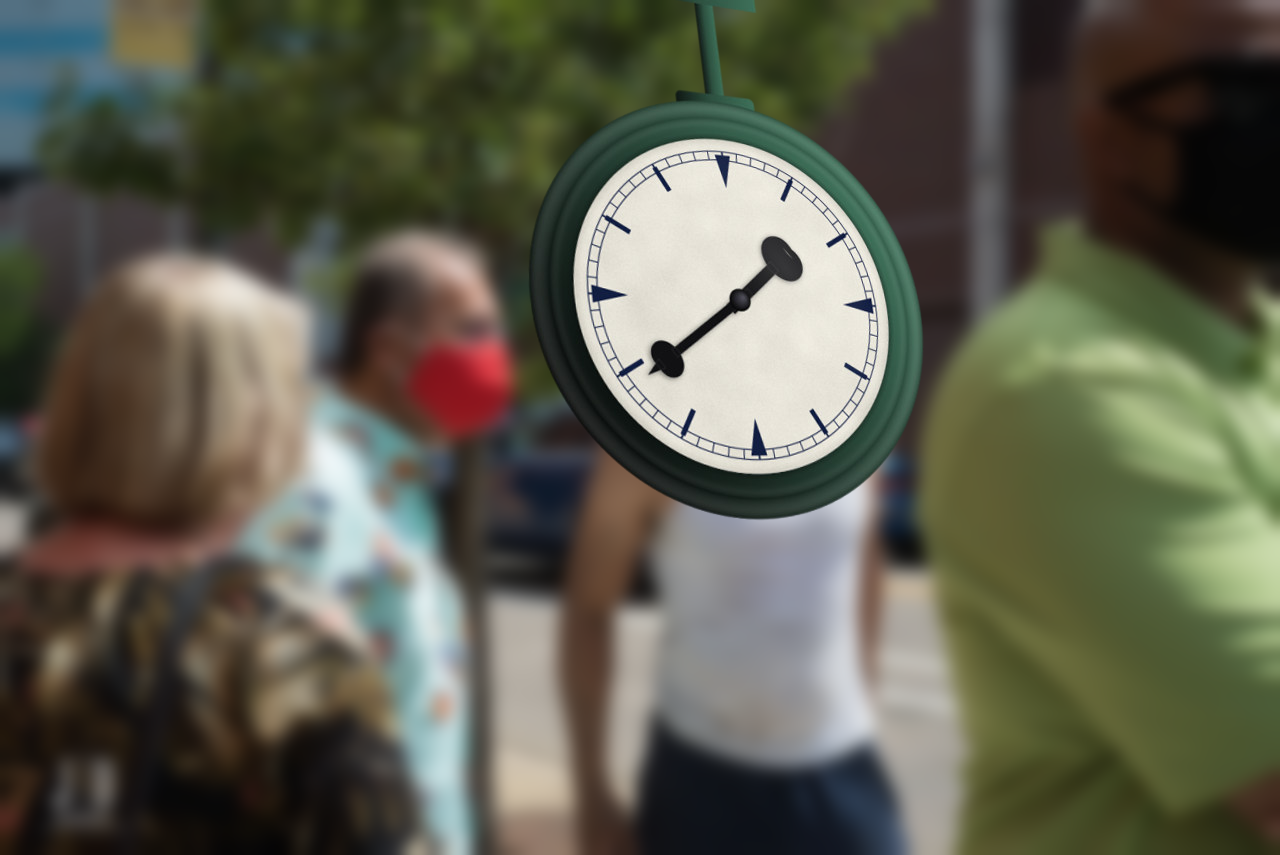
1:39
